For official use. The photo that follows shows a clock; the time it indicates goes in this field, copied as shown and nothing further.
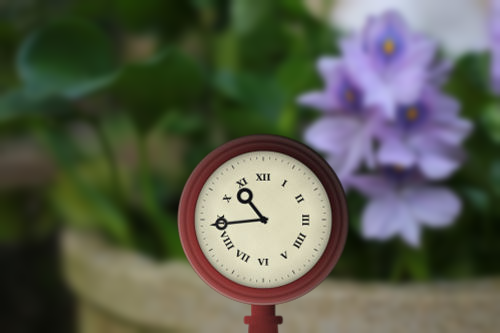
10:44
